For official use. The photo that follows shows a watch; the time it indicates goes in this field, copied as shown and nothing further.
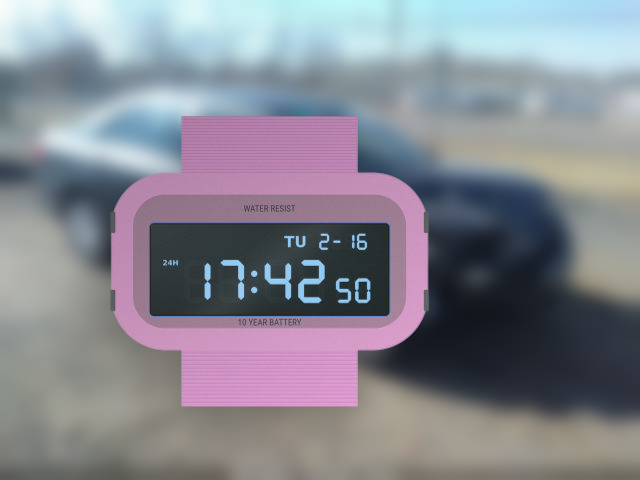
17:42:50
